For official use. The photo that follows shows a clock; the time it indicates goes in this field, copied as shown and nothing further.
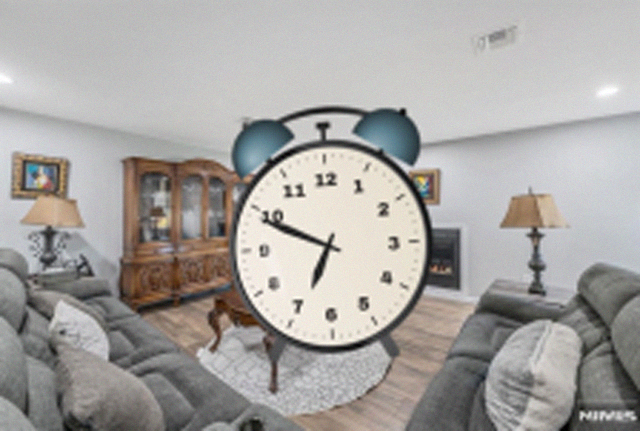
6:49
